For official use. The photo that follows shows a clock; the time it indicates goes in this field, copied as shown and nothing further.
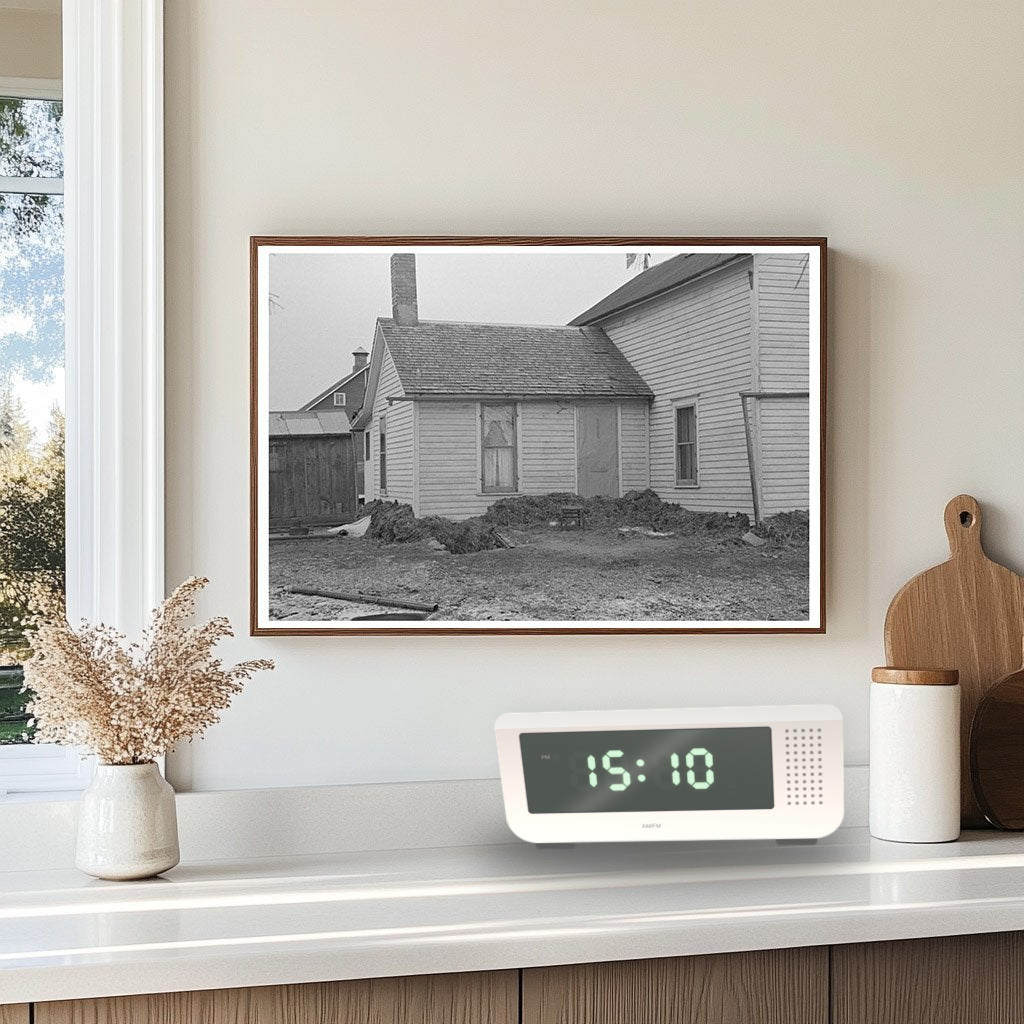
15:10
